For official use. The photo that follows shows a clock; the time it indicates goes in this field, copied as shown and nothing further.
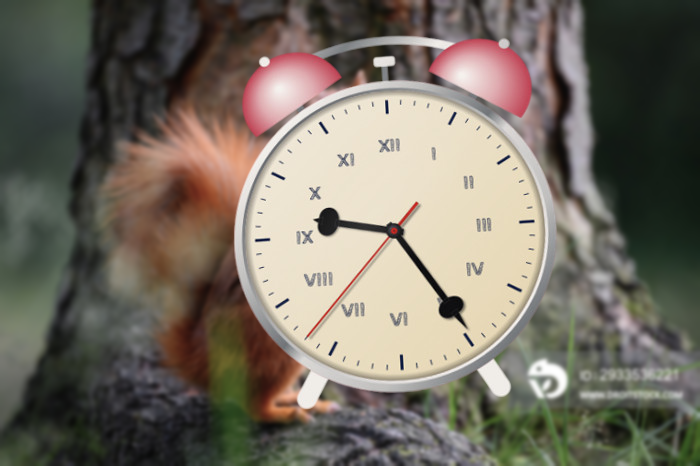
9:24:37
